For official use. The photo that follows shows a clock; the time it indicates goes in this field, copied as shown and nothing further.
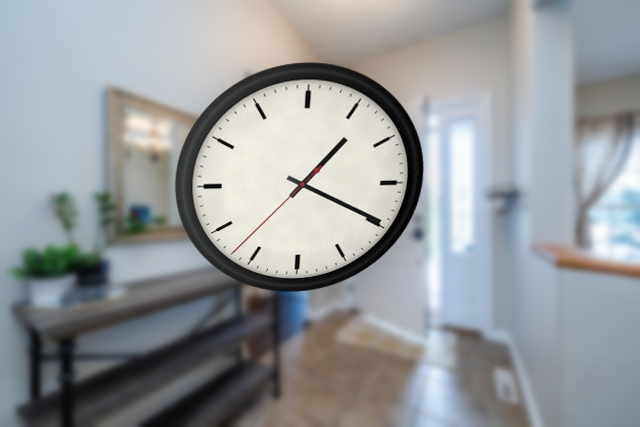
1:19:37
